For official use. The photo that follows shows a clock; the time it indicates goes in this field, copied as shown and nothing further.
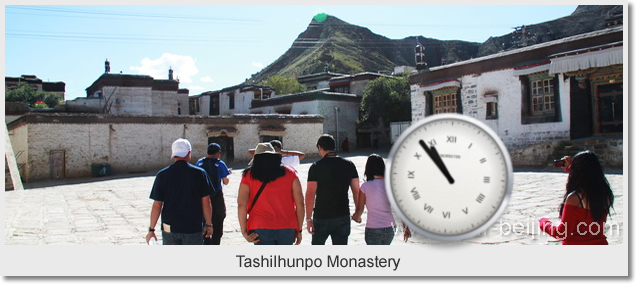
10:53
